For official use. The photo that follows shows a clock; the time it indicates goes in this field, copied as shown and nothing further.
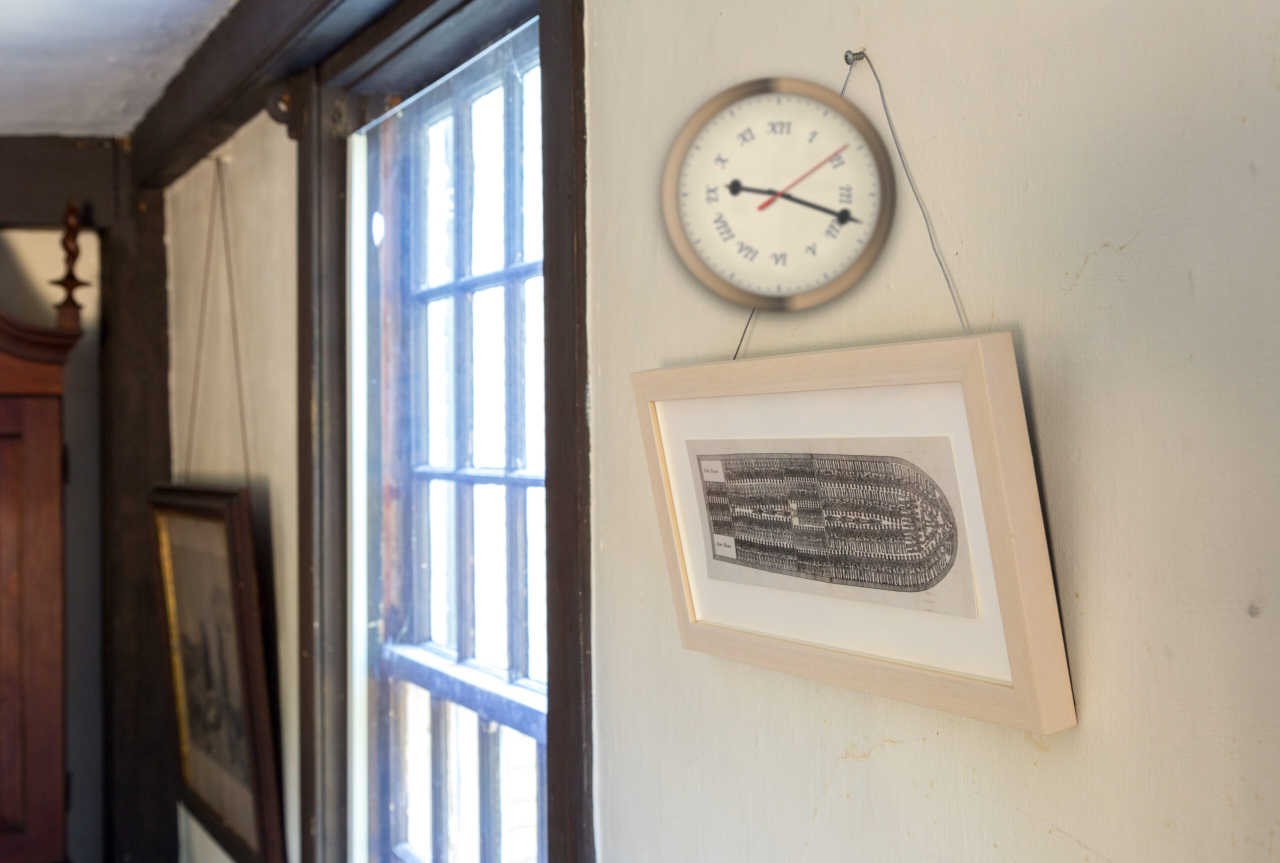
9:18:09
